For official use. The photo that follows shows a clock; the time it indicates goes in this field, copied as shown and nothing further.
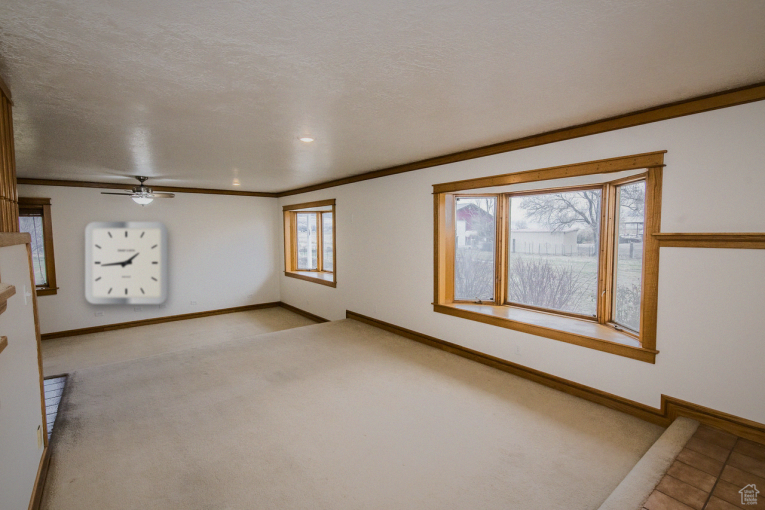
1:44
